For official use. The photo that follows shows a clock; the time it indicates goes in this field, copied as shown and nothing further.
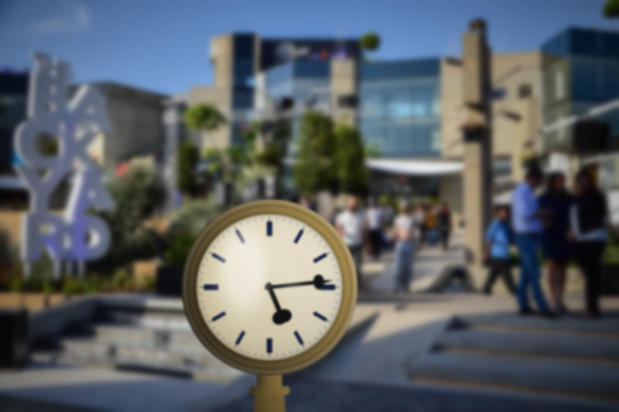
5:14
